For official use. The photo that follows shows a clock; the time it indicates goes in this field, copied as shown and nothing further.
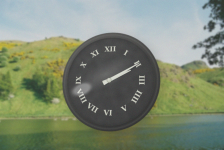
2:10
